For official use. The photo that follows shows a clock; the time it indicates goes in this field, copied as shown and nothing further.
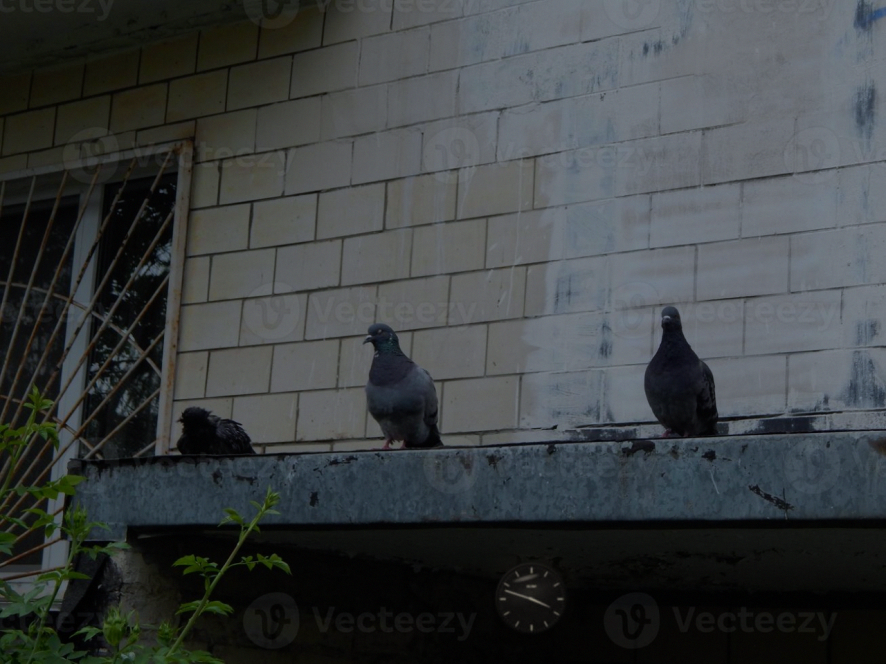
3:48
